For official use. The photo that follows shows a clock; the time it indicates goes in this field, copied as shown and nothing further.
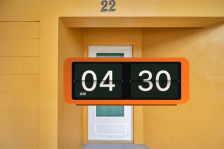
4:30
